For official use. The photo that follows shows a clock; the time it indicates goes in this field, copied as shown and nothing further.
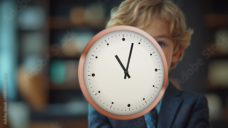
11:03
